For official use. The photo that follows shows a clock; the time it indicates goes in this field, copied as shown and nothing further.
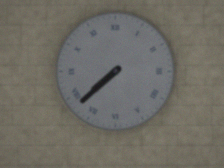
7:38
